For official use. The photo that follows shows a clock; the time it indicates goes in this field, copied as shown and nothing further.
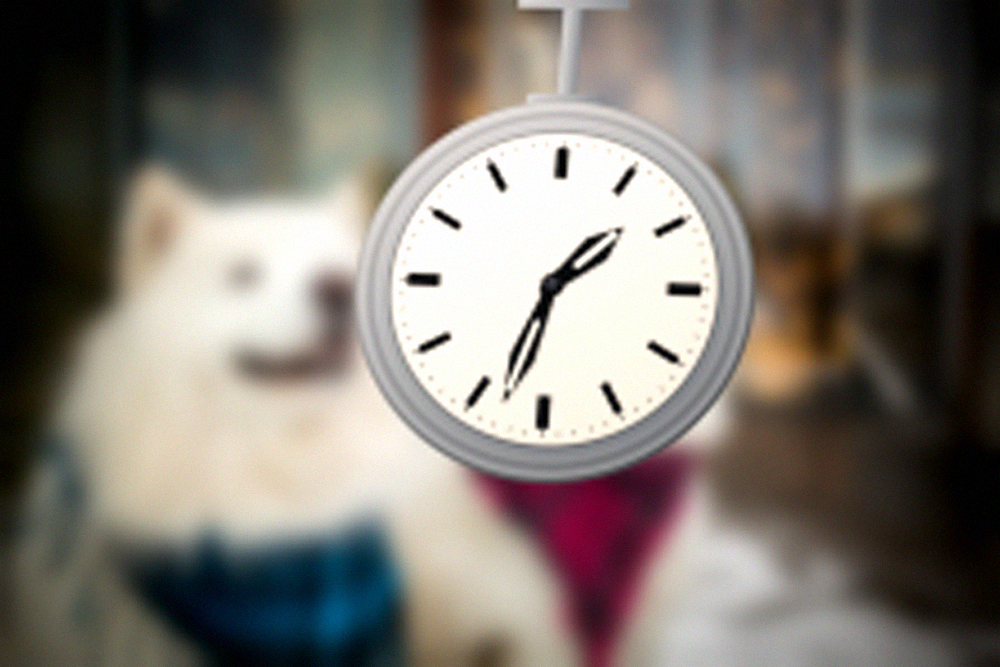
1:33
